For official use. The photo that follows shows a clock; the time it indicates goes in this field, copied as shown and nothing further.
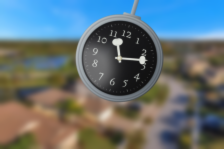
11:13
